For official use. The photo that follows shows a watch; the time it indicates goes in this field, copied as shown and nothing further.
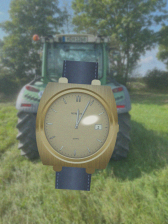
12:04
